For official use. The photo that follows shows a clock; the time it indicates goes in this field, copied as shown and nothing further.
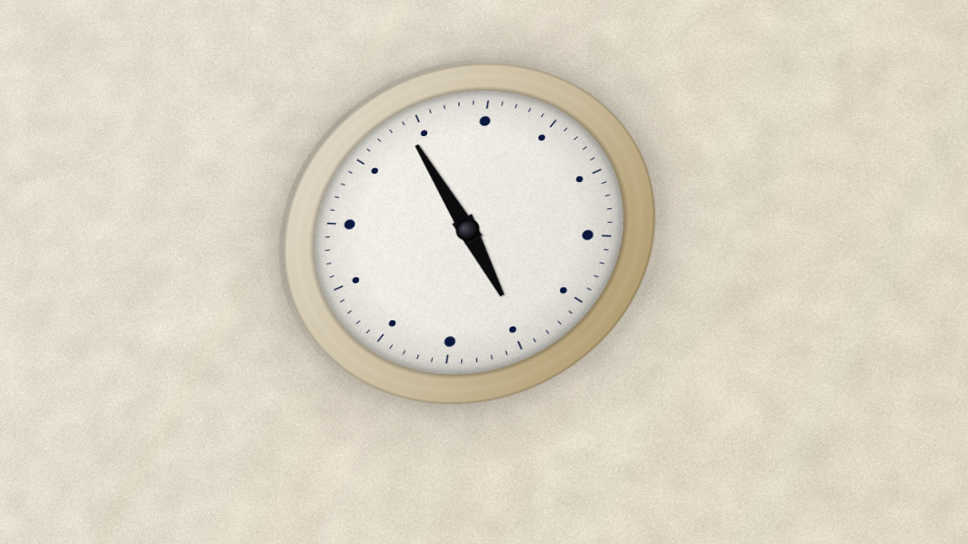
4:54
